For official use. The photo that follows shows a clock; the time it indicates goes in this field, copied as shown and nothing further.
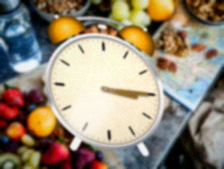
3:15
